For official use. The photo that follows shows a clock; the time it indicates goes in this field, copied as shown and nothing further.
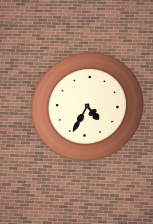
4:34
